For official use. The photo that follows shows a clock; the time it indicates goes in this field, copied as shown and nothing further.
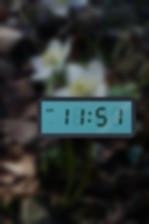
11:51
